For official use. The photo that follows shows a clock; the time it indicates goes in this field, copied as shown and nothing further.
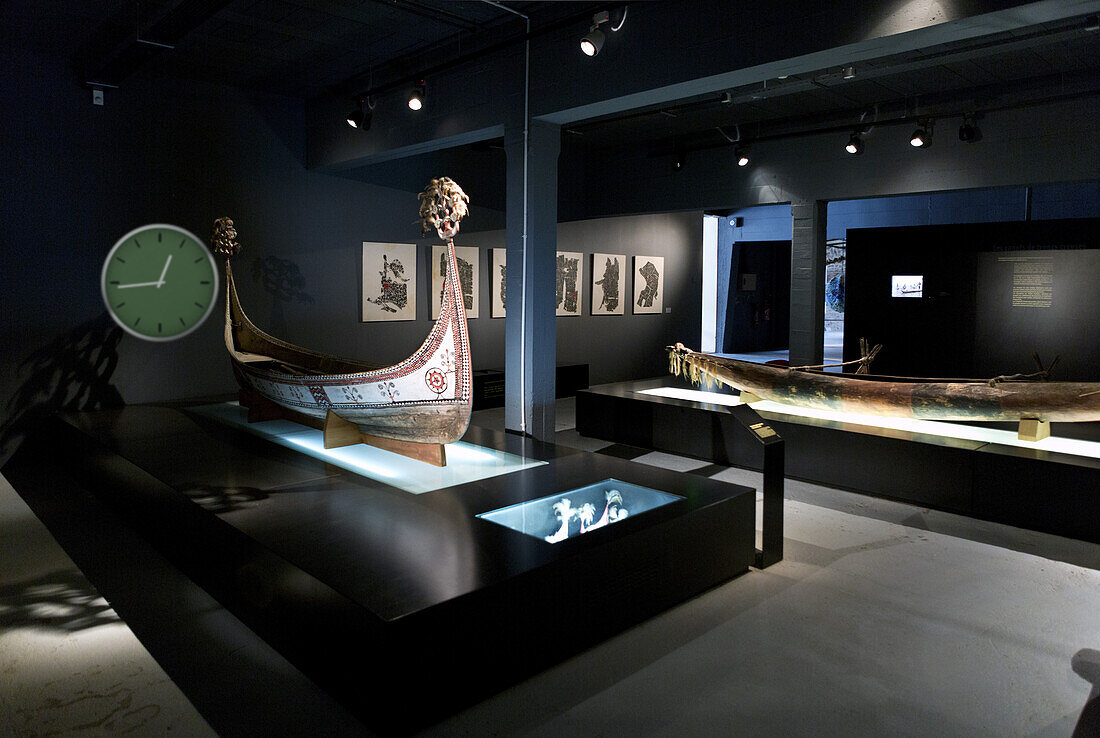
12:44
